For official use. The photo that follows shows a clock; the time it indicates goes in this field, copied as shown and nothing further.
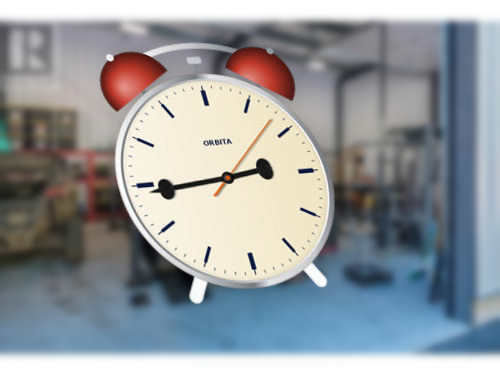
2:44:08
